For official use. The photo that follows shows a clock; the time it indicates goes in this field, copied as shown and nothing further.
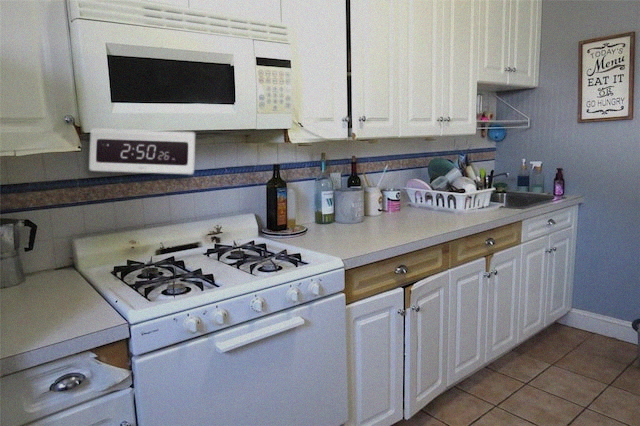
2:50
